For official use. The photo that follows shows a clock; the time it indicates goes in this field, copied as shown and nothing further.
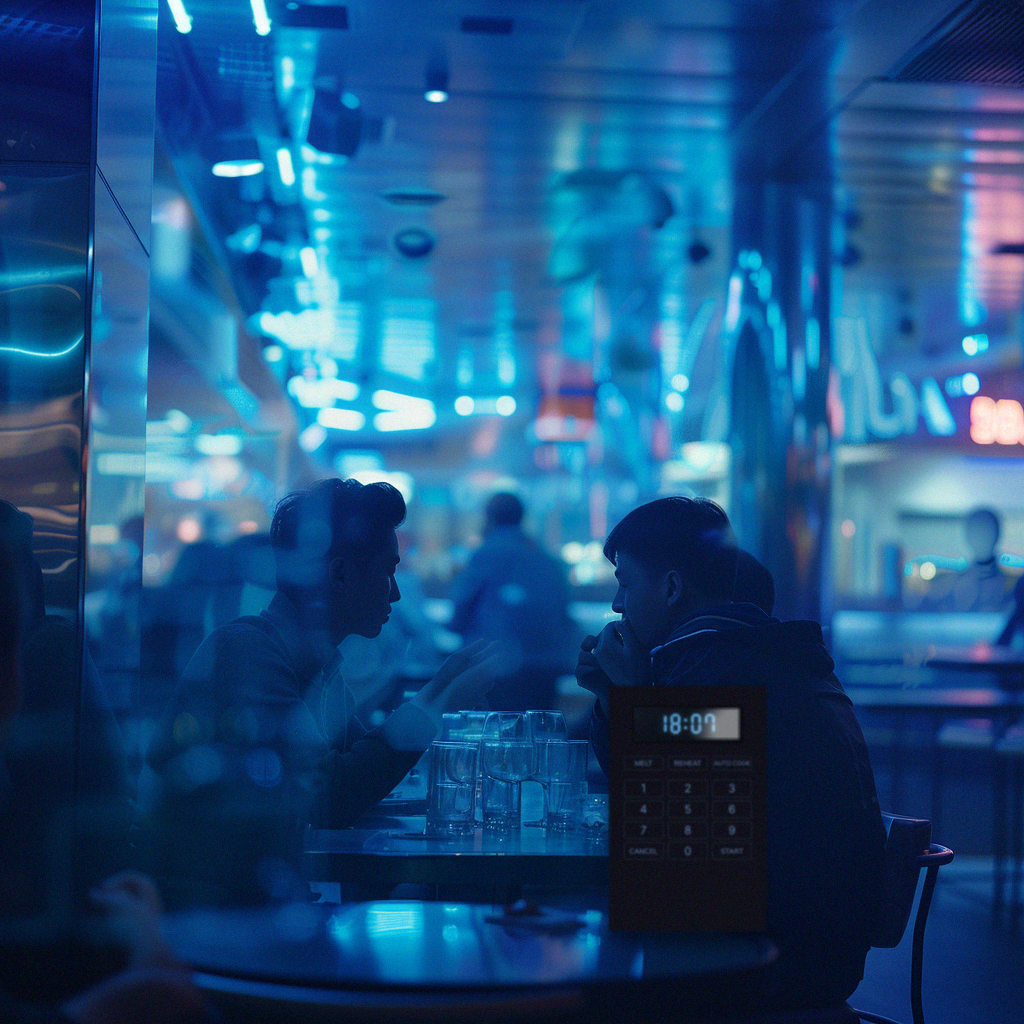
18:07
